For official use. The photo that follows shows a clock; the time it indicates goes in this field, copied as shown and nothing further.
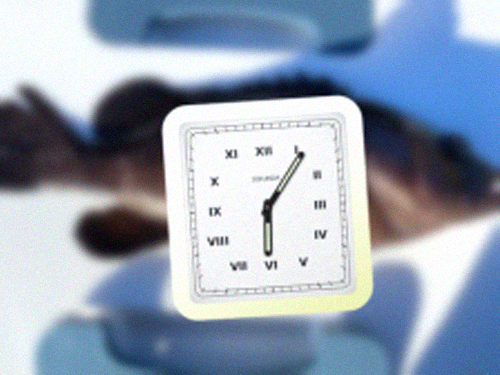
6:06
